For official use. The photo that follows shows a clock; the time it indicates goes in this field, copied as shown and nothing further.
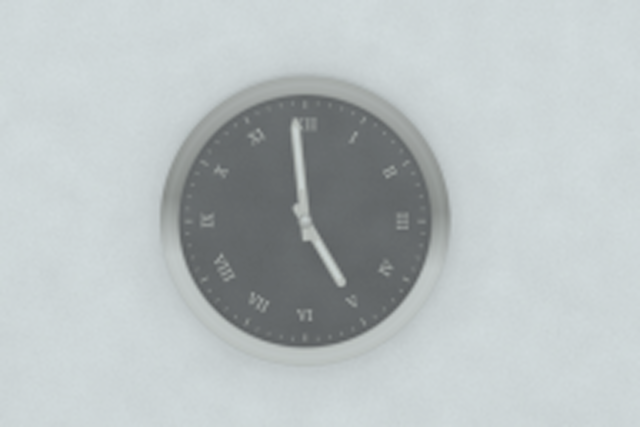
4:59
